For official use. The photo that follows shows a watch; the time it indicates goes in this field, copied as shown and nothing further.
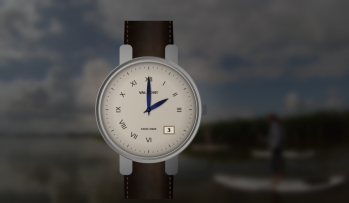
2:00
